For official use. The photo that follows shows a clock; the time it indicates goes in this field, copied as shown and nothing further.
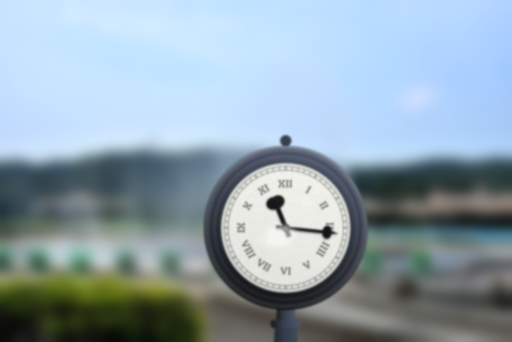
11:16
